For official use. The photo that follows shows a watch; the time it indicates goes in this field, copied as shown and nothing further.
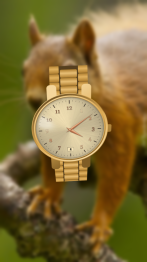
4:09
